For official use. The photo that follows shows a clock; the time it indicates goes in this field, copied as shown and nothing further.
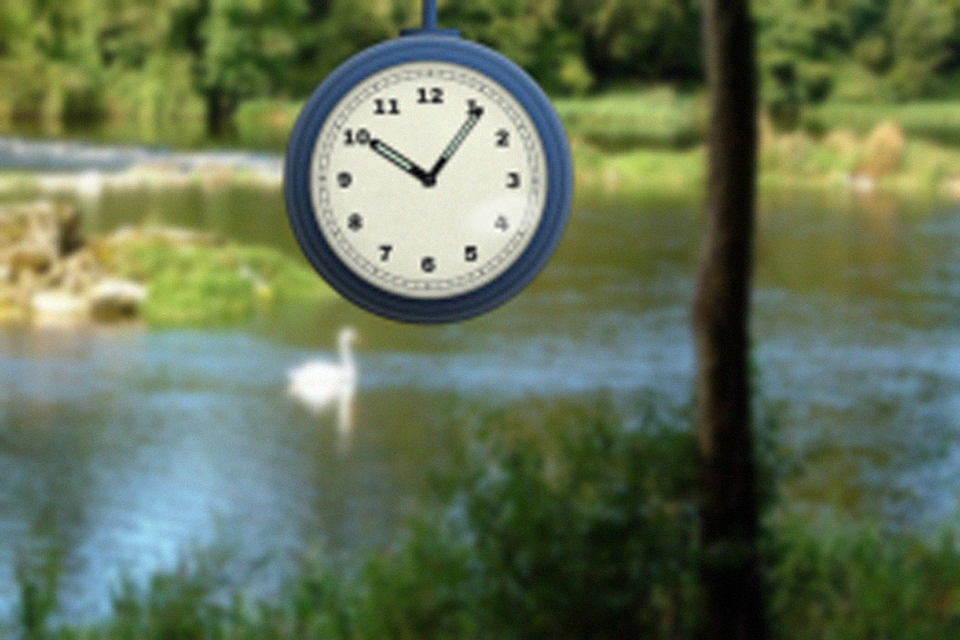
10:06
